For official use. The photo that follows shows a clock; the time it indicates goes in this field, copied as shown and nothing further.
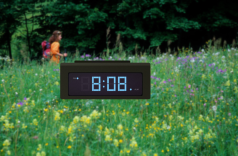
8:08
